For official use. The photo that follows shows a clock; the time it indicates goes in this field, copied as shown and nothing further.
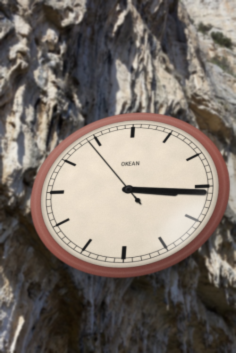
3:15:54
